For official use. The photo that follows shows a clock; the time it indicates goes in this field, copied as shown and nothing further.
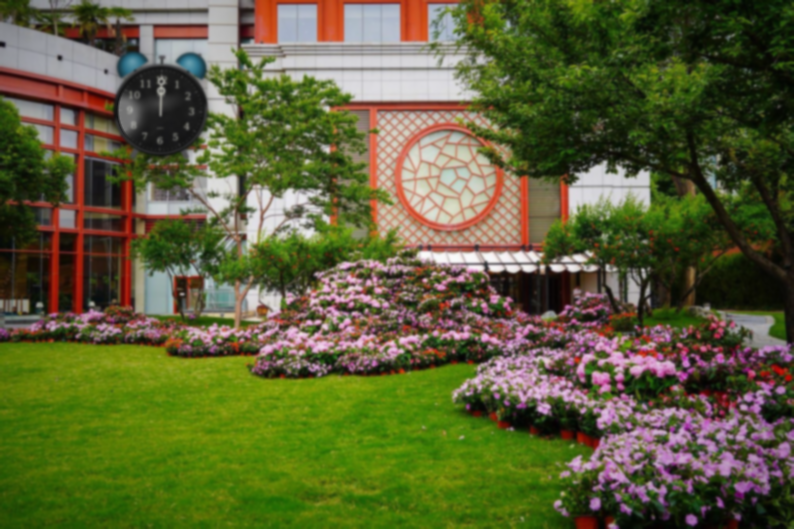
12:00
